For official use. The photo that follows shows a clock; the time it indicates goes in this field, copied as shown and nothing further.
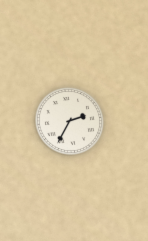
2:36
